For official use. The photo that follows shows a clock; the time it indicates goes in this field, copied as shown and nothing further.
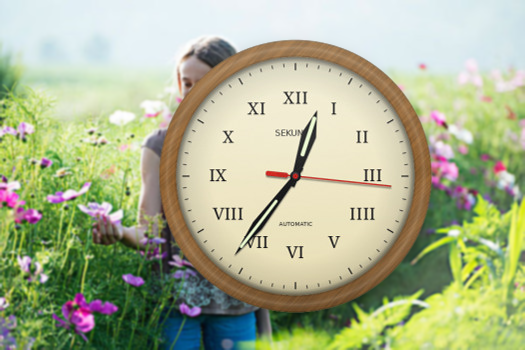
12:36:16
